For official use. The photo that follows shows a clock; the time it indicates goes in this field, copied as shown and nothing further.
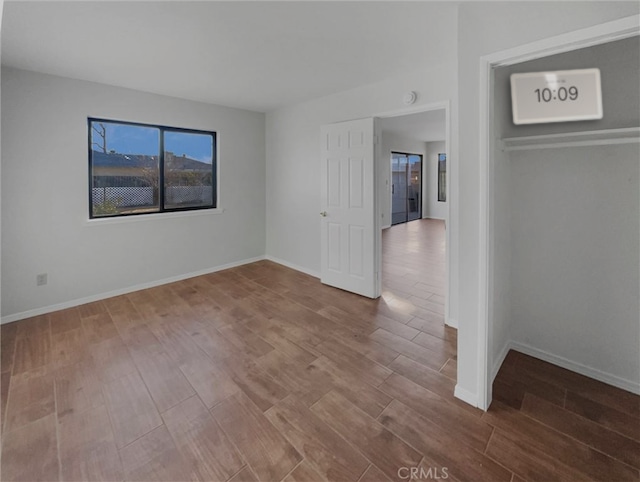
10:09
